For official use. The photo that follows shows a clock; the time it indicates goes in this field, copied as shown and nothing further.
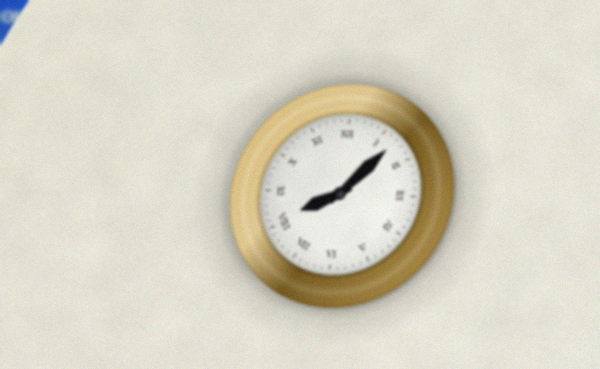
8:07
